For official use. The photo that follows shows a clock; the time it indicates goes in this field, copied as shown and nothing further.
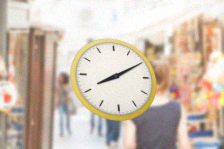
8:10
